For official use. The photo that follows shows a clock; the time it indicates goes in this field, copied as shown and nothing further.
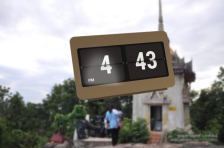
4:43
